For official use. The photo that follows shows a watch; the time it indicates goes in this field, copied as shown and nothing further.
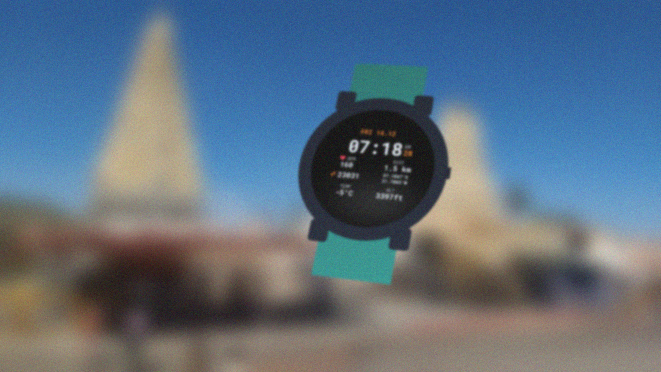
7:18
